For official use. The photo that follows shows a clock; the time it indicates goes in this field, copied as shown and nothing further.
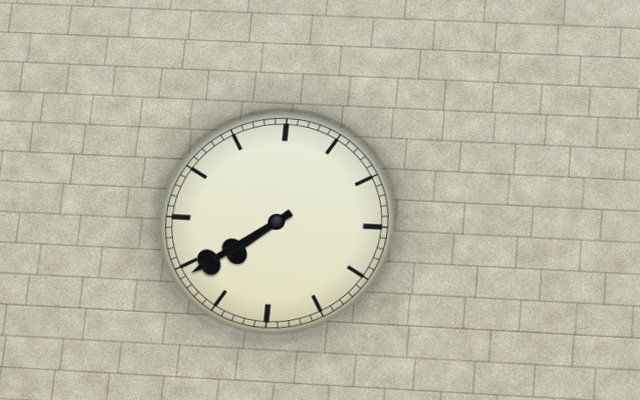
7:39
